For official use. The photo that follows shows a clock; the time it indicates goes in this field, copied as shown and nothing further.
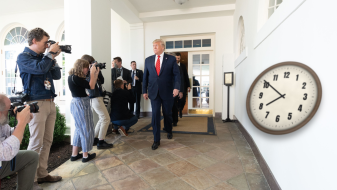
7:51
